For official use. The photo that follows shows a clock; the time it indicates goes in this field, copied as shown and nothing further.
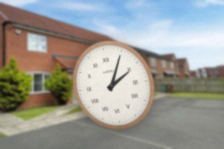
2:05
